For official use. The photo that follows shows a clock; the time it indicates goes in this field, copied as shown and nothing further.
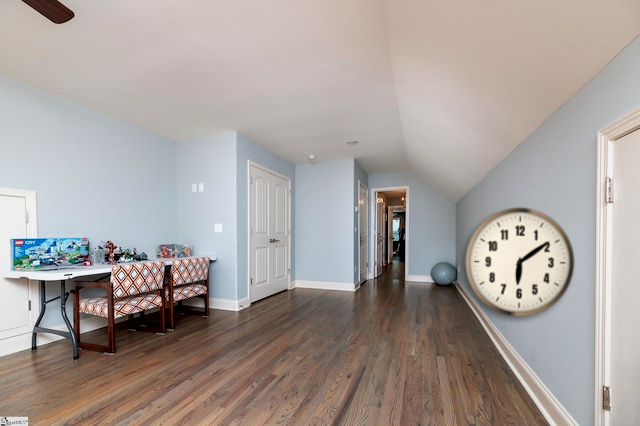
6:09
